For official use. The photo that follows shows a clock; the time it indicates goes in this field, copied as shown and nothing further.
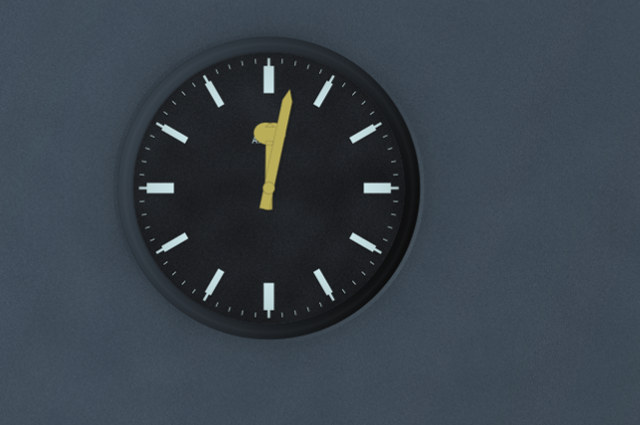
12:02
